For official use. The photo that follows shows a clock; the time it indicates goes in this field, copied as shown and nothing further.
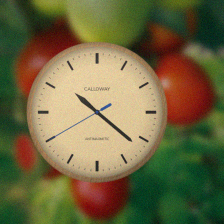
10:21:40
